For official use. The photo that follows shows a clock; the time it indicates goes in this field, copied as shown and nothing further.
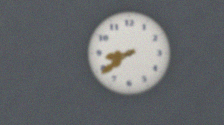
8:39
